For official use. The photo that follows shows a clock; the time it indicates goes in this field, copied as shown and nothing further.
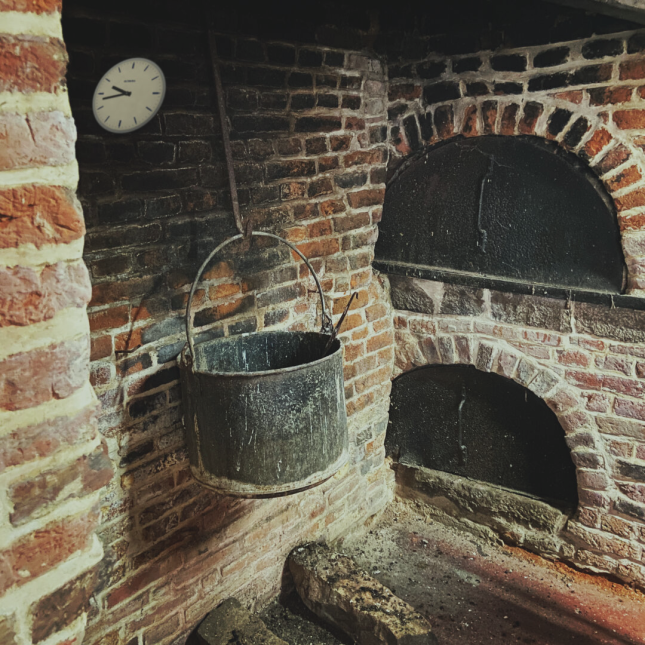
9:43
